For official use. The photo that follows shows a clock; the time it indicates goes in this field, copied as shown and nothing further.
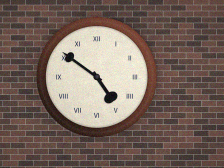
4:51
